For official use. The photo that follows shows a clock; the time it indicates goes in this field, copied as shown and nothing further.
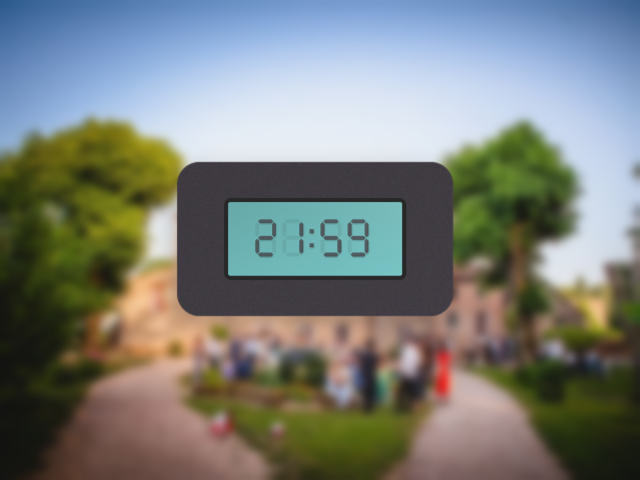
21:59
